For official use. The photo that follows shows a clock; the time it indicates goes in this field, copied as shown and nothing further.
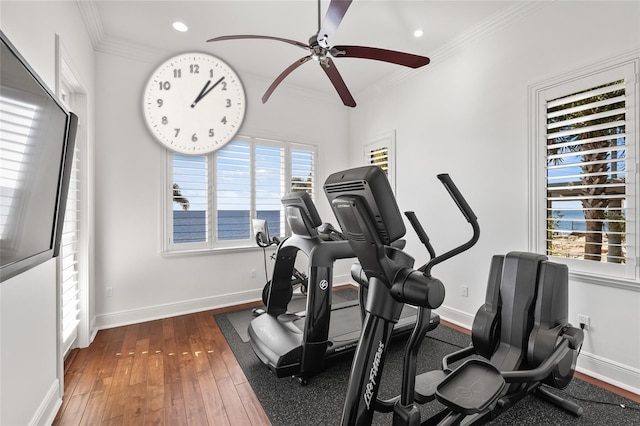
1:08
